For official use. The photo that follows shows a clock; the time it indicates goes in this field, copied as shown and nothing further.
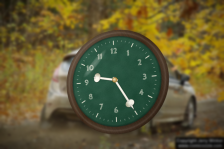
9:25
